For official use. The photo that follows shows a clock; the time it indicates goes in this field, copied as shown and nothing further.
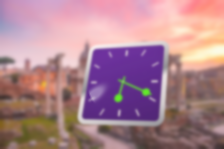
6:19
